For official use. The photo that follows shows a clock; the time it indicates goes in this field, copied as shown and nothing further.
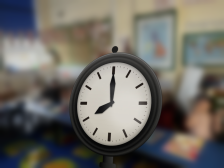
8:00
